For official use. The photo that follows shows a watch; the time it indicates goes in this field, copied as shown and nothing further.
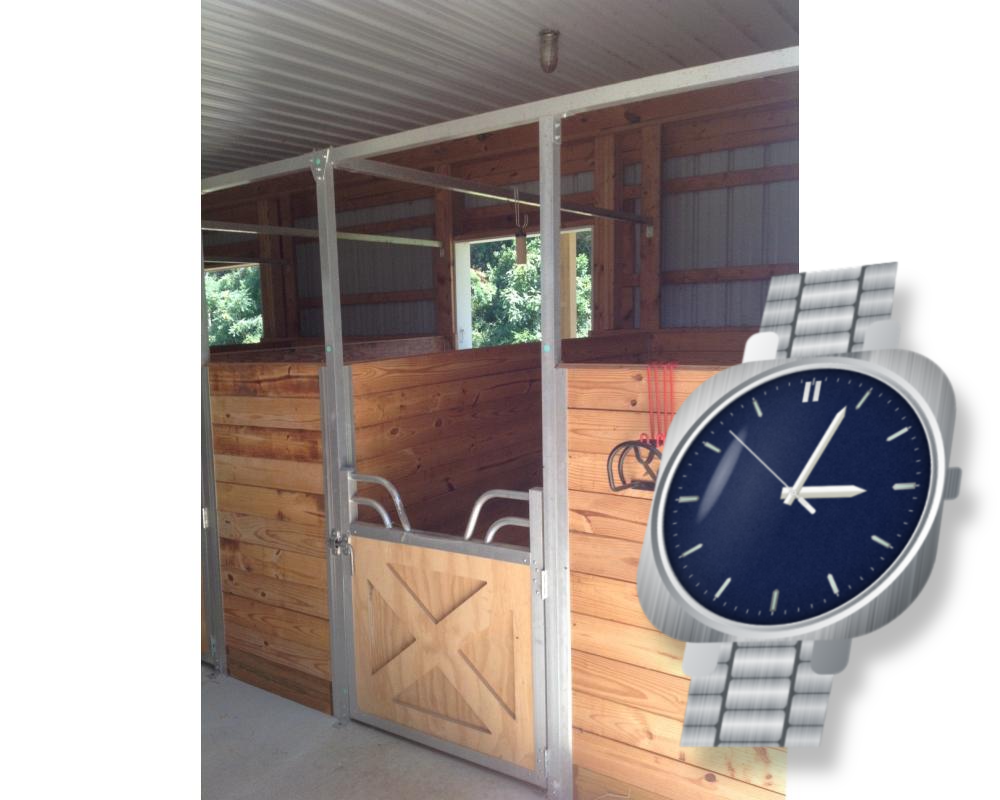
3:03:52
